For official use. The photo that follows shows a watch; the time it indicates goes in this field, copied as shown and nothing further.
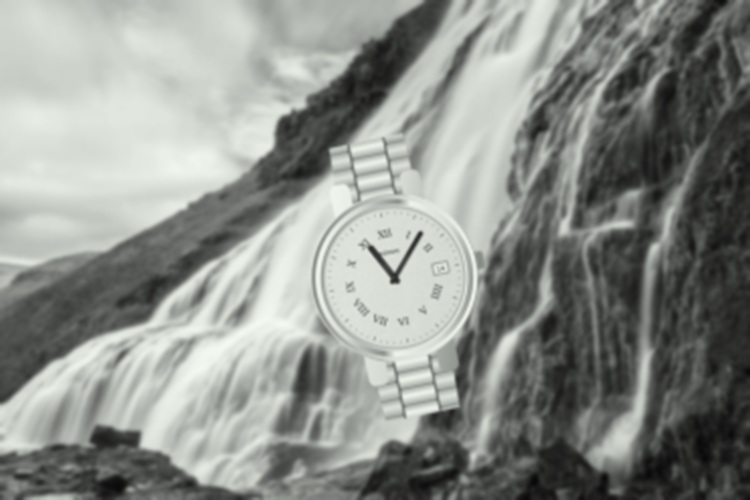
11:07
